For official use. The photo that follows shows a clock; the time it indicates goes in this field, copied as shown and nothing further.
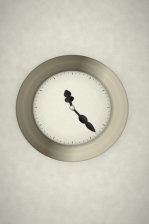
11:23
